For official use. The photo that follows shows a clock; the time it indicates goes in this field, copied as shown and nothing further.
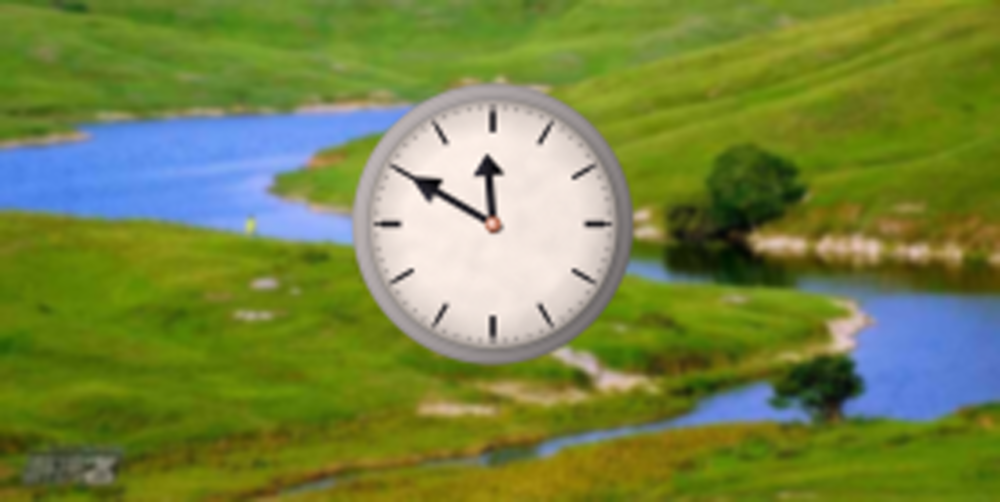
11:50
